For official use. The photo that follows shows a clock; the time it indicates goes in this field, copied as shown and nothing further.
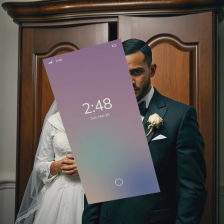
2:48
